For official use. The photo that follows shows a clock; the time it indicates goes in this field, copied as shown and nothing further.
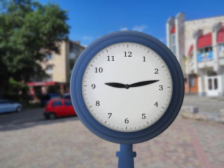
9:13
